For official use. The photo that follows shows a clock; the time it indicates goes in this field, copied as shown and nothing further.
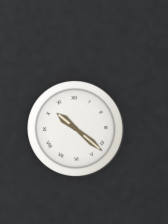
10:22
